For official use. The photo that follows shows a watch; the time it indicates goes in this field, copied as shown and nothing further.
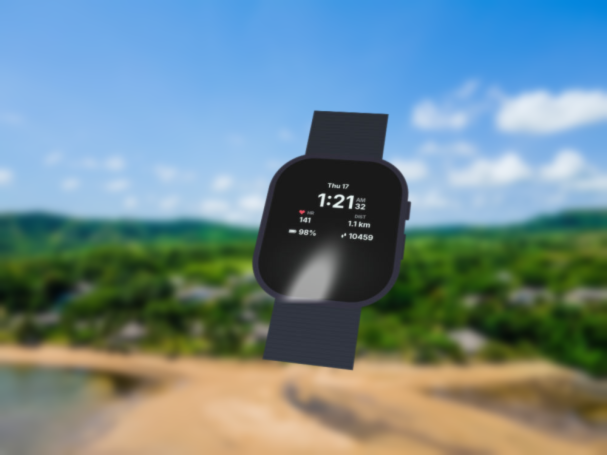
1:21
